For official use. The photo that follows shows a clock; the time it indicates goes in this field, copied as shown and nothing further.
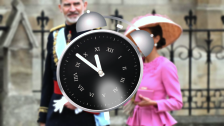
10:48
